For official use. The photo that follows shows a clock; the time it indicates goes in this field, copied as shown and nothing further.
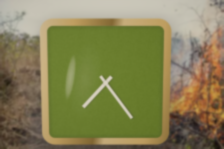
7:24
